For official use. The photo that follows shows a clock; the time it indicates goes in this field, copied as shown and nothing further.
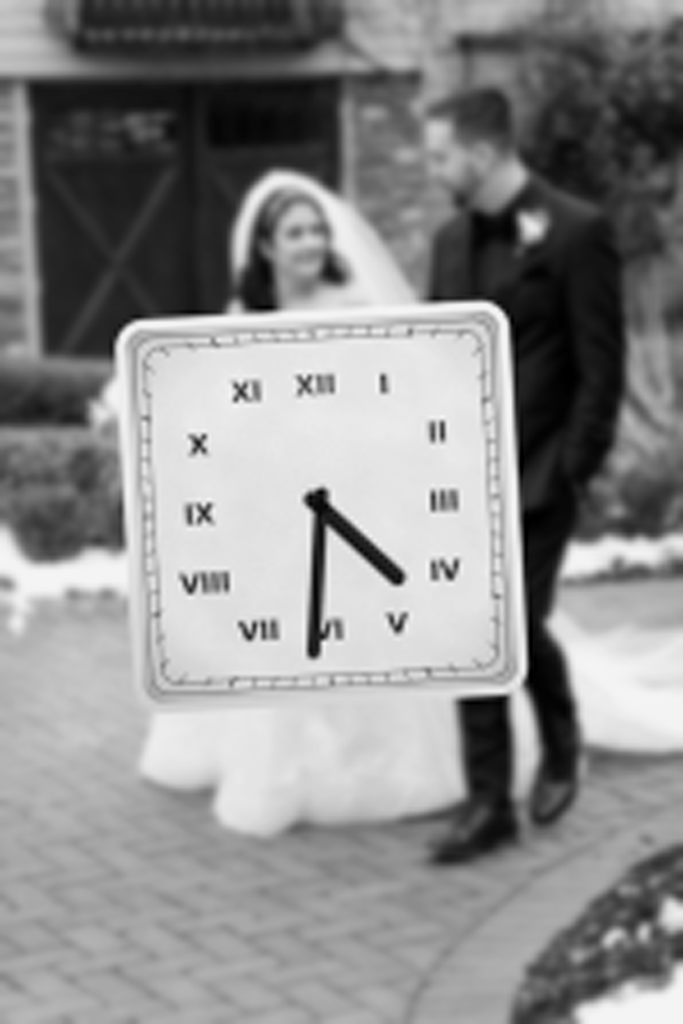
4:31
